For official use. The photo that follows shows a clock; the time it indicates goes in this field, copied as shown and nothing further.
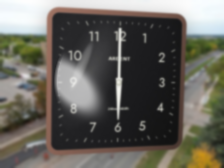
6:00
